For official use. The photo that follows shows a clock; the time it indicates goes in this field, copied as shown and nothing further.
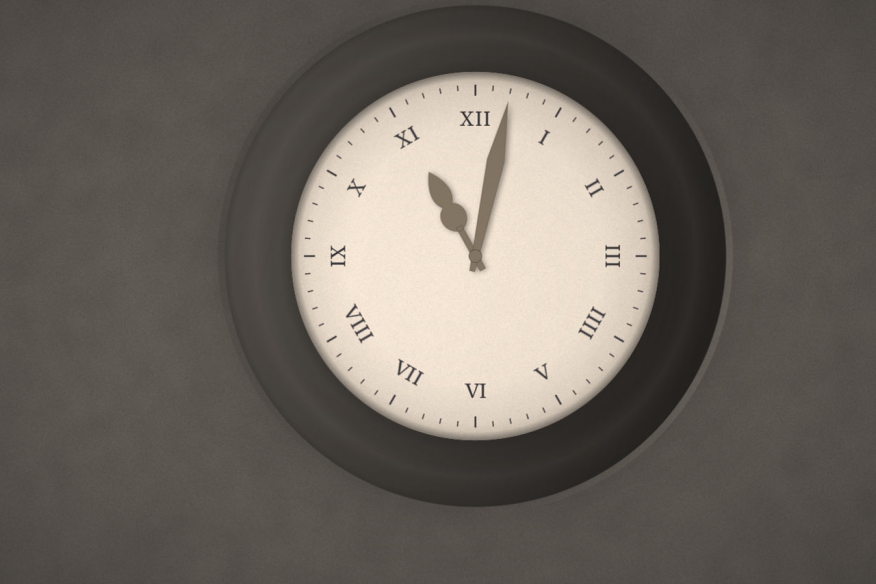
11:02
